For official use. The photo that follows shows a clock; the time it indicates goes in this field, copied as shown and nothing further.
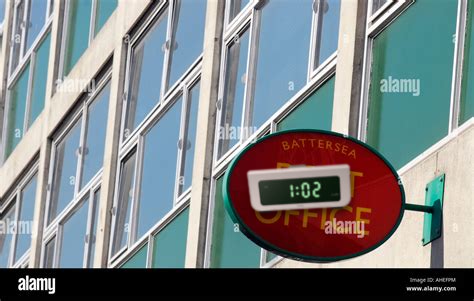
1:02
